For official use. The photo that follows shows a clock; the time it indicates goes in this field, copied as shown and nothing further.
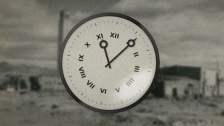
11:06
